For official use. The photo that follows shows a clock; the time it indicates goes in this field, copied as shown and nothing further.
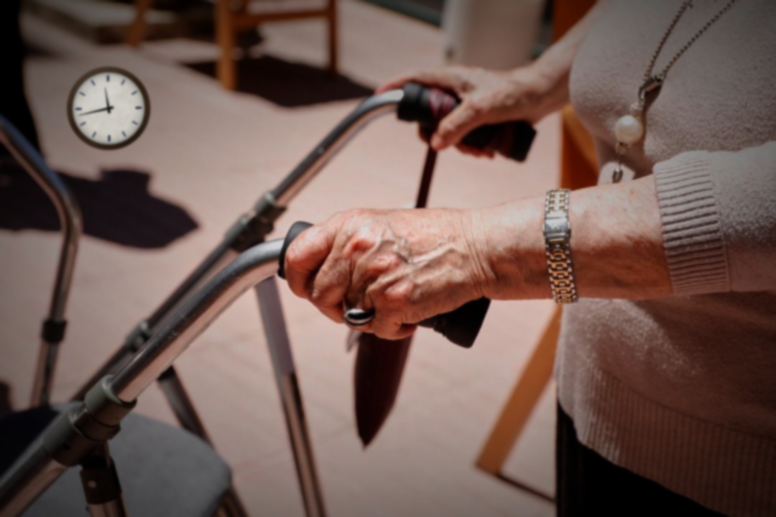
11:43
